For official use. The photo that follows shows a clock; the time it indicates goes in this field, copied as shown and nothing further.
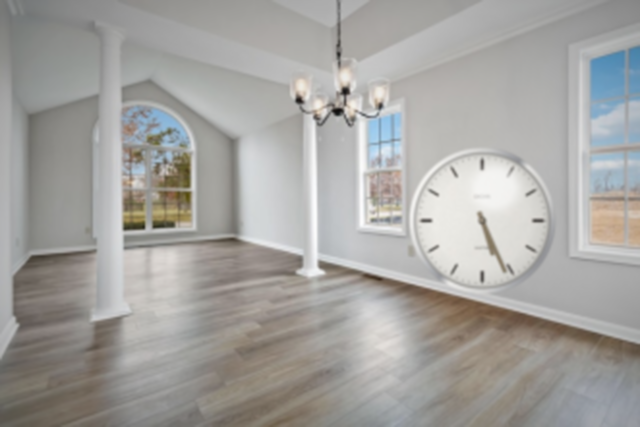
5:26
